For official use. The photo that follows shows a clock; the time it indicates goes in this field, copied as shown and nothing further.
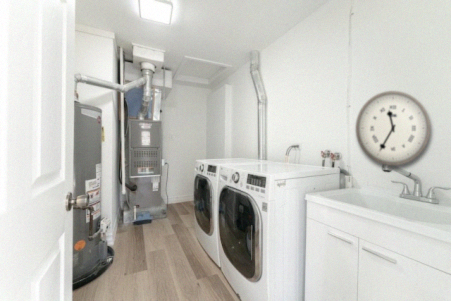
11:35
